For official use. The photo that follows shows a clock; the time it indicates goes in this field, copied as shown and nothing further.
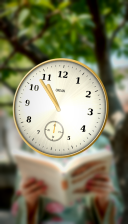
10:53
